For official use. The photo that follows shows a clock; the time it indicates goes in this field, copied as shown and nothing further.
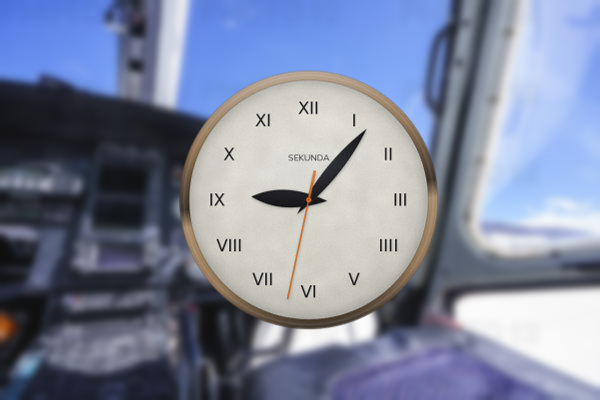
9:06:32
